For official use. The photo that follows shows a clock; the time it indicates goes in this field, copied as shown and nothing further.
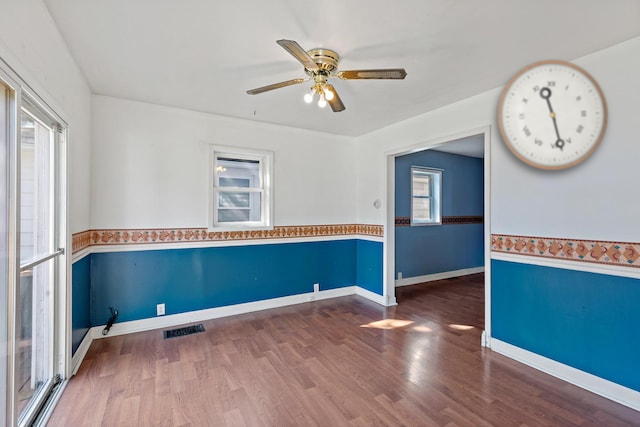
11:28
